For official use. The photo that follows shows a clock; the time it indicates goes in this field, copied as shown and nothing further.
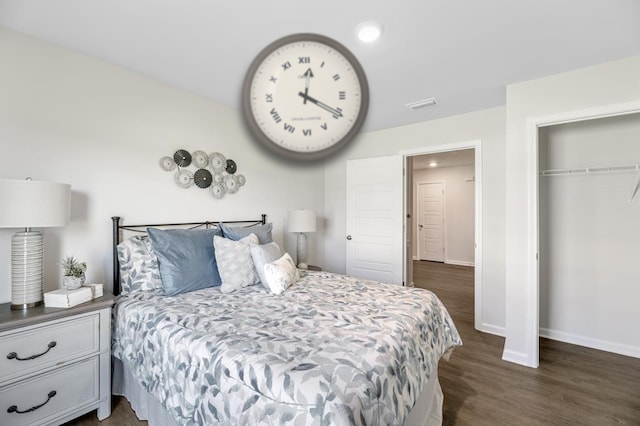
12:20
